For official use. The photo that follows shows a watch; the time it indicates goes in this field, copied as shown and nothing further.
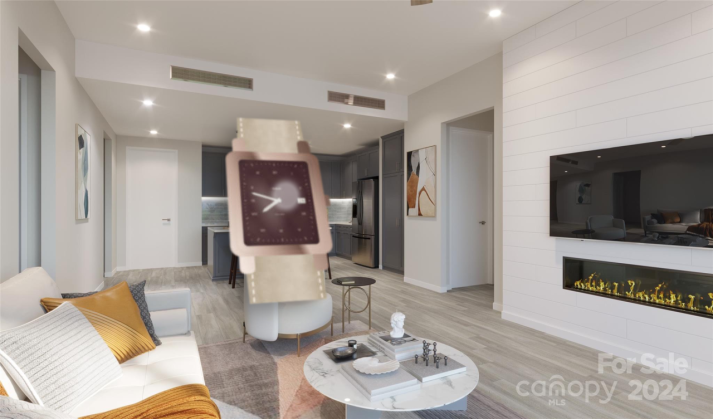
7:48
